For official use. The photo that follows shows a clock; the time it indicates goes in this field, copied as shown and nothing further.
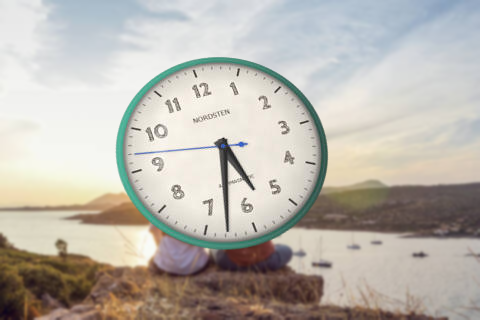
5:32:47
